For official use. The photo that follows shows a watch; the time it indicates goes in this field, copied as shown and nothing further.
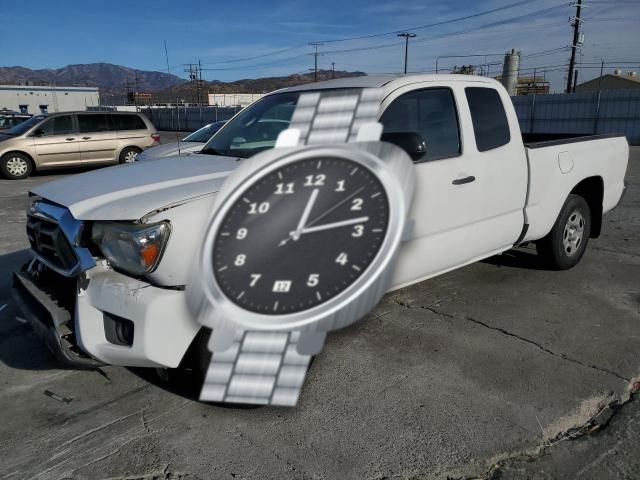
12:13:08
